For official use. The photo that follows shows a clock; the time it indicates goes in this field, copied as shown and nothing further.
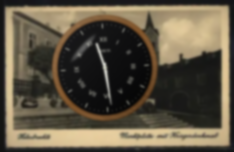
11:29
